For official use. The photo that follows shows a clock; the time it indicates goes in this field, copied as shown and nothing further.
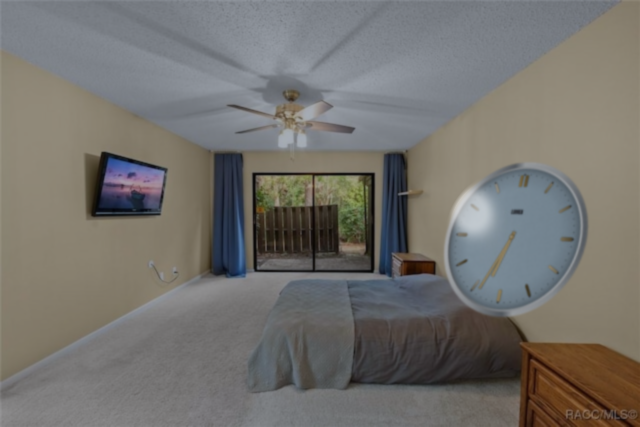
6:34
